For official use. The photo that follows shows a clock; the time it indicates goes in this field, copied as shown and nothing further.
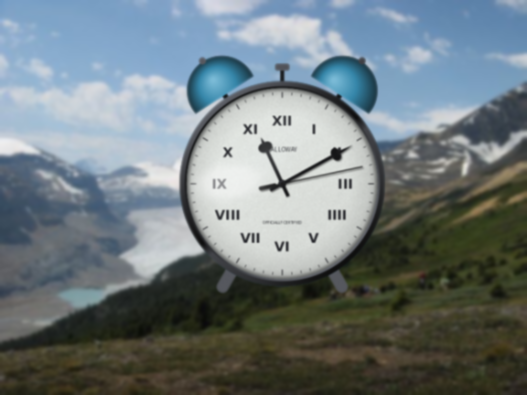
11:10:13
